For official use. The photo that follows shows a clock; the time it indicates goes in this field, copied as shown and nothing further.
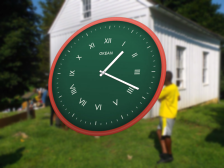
1:19
